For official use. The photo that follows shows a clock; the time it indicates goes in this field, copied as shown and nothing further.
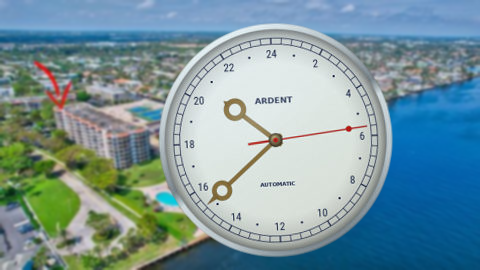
20:38:14
